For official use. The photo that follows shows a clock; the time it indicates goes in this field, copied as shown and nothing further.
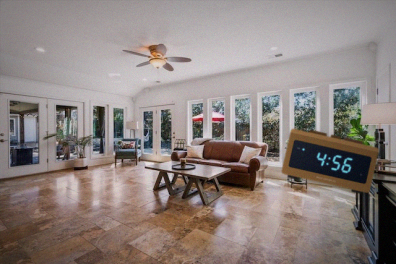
4:56
